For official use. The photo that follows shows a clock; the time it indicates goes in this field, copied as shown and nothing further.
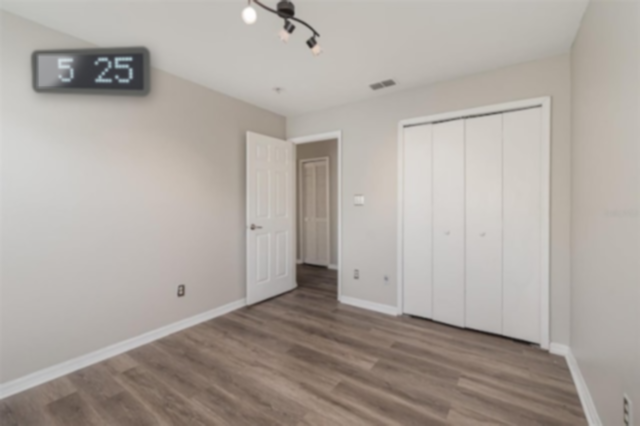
5:25
